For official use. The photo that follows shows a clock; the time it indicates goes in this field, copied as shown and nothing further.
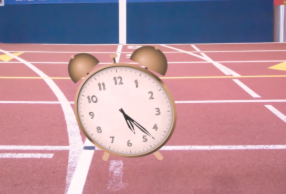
5:23
